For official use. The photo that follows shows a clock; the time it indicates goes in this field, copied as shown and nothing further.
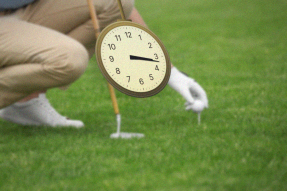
3:17
